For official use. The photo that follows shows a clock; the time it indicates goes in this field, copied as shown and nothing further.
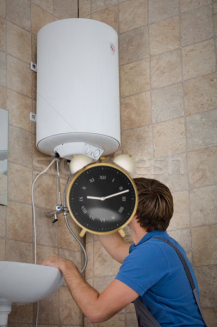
9:12
